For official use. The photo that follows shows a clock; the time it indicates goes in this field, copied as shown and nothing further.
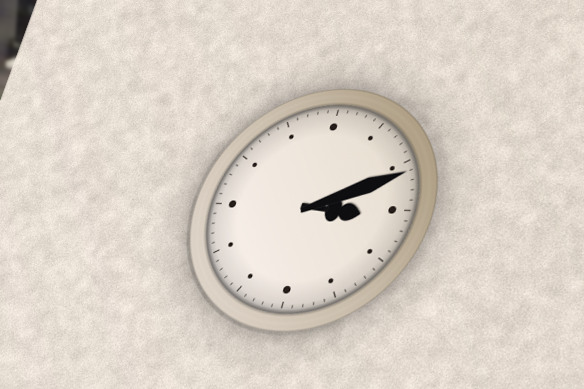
3:11
